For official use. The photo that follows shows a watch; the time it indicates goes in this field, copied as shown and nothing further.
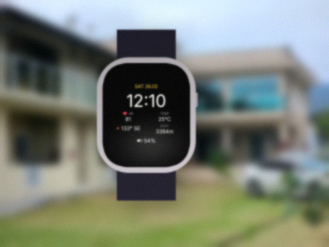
12:10
